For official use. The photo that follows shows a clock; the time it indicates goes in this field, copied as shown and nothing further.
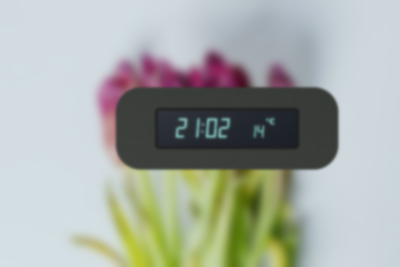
21:02
